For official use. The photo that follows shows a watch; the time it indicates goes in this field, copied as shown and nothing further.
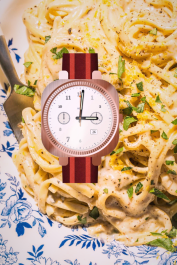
3:01
